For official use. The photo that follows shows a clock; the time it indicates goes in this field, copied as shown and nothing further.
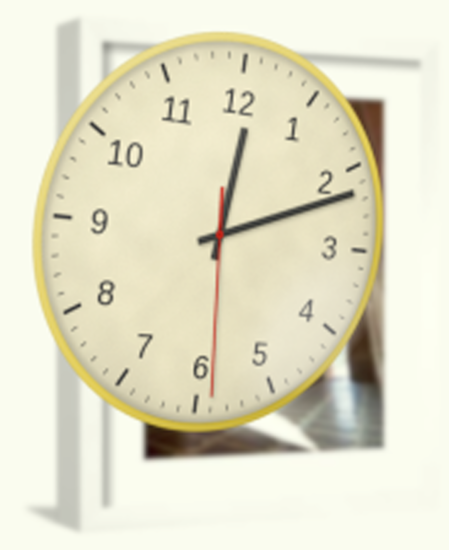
12:11:29
